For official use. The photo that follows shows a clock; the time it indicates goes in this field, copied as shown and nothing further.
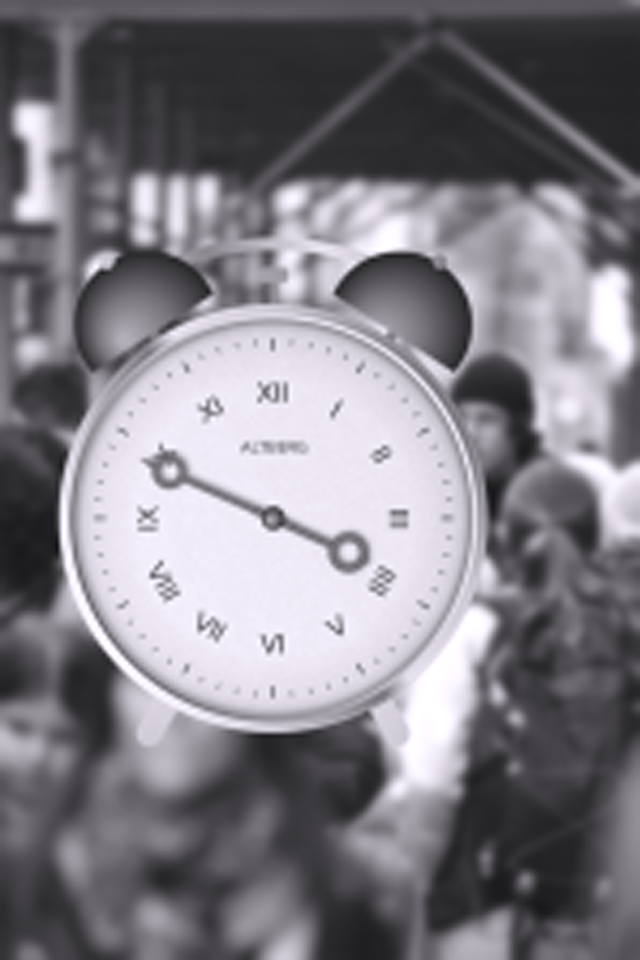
3:49
